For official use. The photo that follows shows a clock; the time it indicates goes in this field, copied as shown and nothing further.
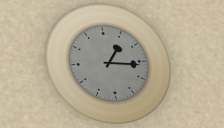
1:16
